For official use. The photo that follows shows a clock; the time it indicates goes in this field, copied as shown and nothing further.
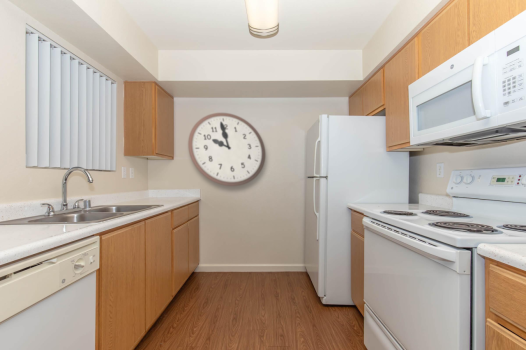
9:59
